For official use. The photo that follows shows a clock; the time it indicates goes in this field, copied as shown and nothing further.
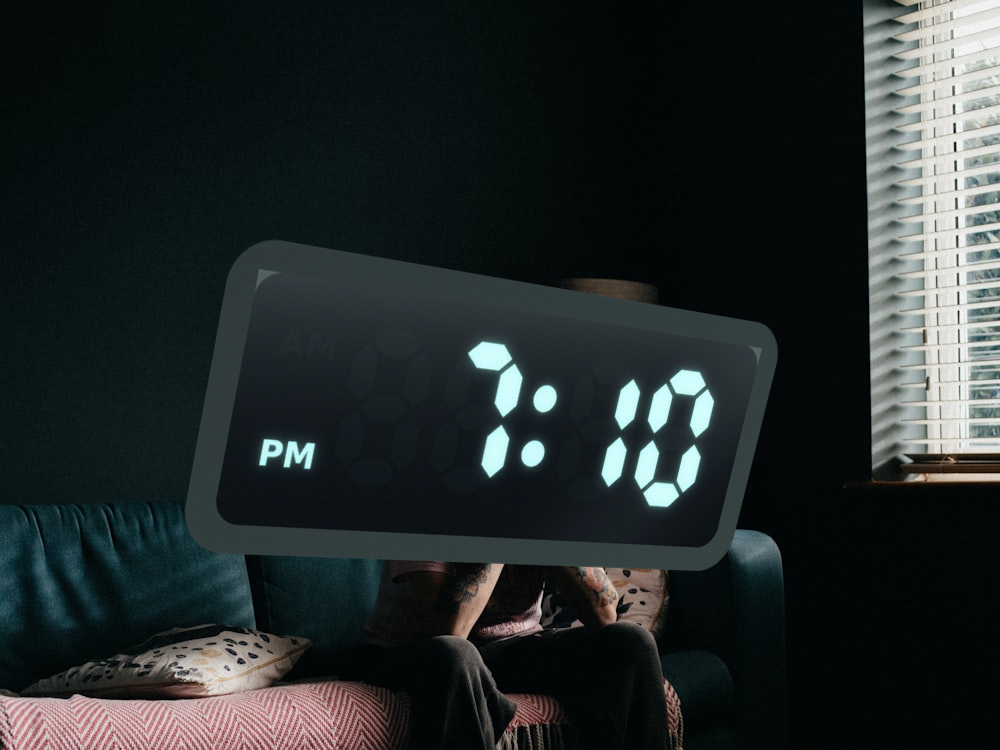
7:10
